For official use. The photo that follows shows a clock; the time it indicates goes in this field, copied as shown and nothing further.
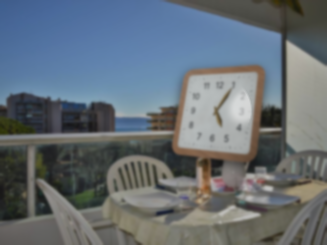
5:05
